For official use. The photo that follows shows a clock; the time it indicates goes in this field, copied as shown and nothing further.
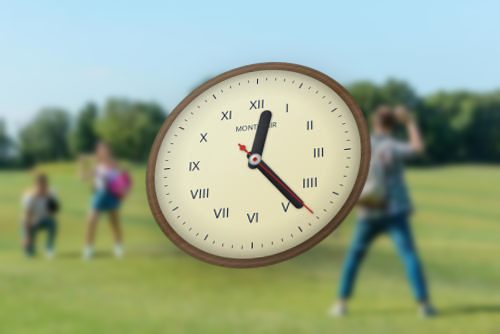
12:23:23
